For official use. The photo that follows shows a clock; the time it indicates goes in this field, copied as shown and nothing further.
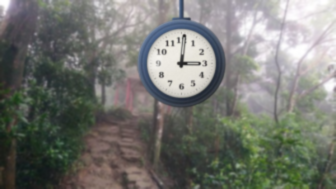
3:01
